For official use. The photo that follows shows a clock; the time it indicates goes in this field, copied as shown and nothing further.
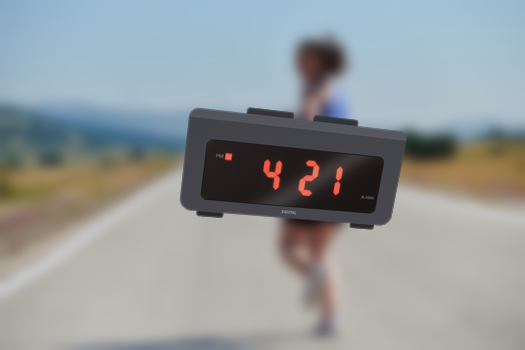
4:21
